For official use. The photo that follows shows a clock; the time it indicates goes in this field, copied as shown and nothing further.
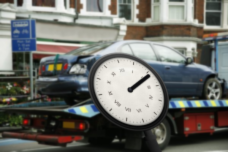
2:11
